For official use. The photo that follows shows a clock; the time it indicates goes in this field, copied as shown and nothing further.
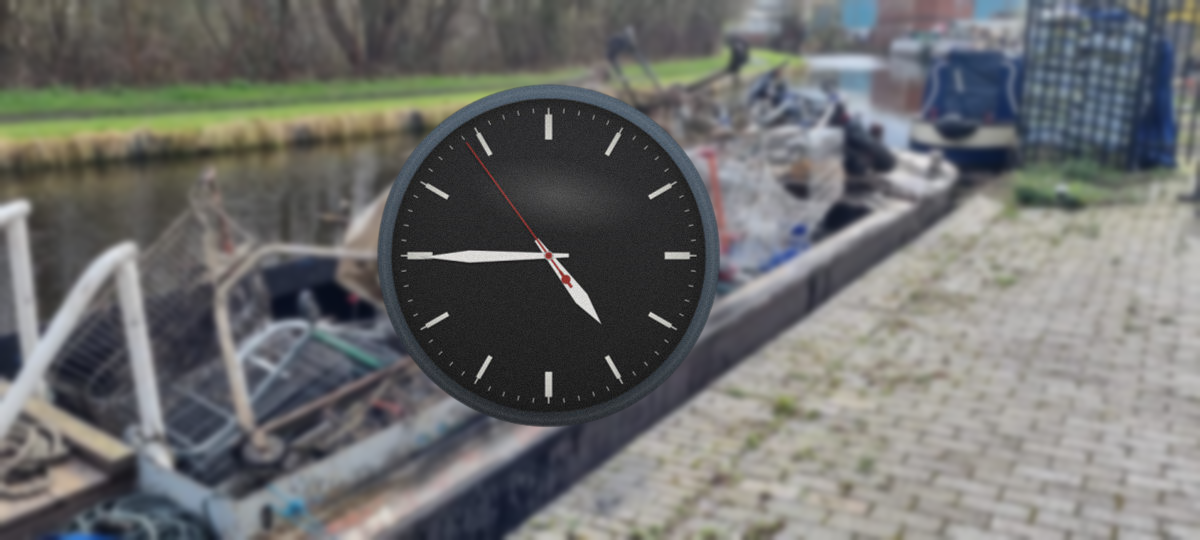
4:44:54
